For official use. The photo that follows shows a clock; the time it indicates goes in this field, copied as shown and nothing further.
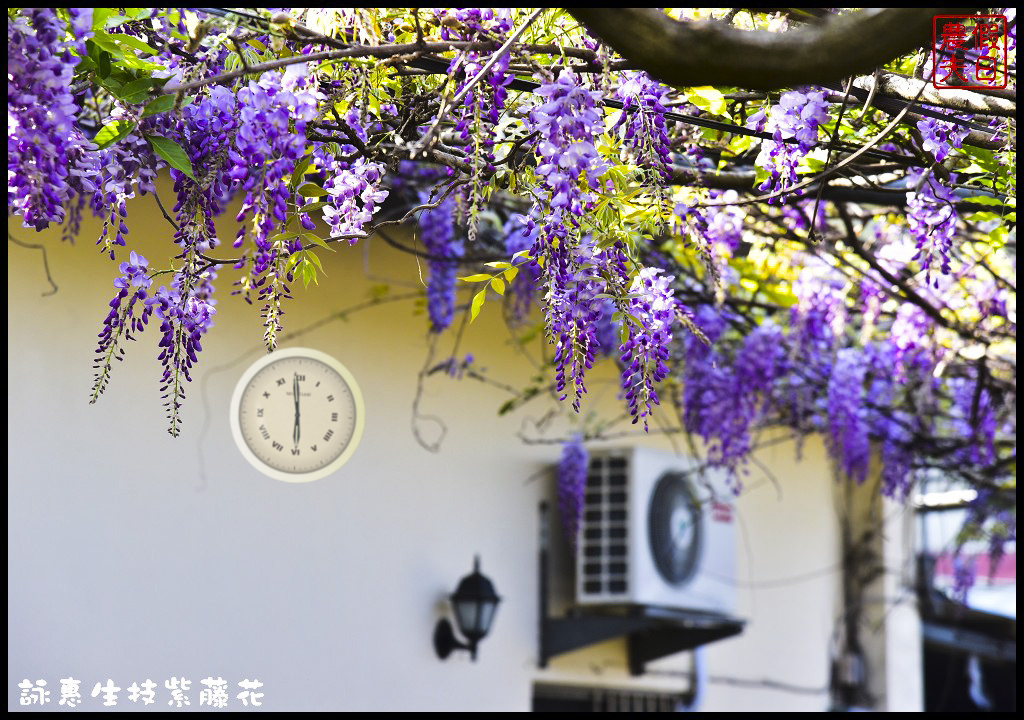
5:59
